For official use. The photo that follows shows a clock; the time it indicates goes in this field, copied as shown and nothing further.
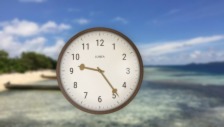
9:24
